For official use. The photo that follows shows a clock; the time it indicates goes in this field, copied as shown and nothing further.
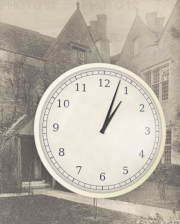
1:03
